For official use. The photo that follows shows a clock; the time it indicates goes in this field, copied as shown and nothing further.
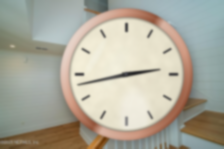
2:43
